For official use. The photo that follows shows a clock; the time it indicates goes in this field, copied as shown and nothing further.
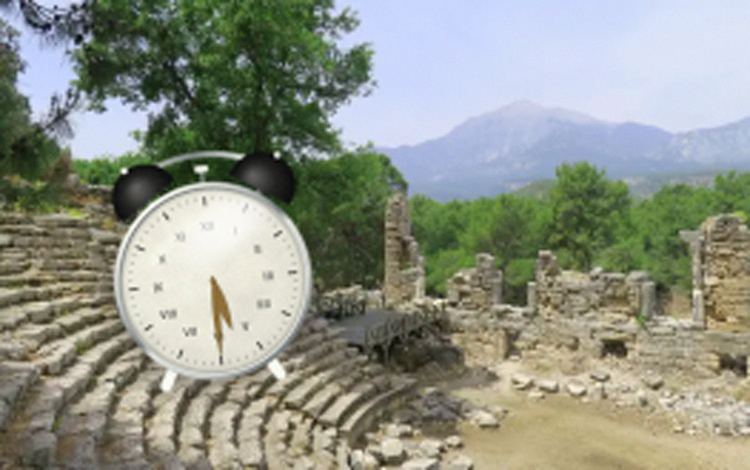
5:30
